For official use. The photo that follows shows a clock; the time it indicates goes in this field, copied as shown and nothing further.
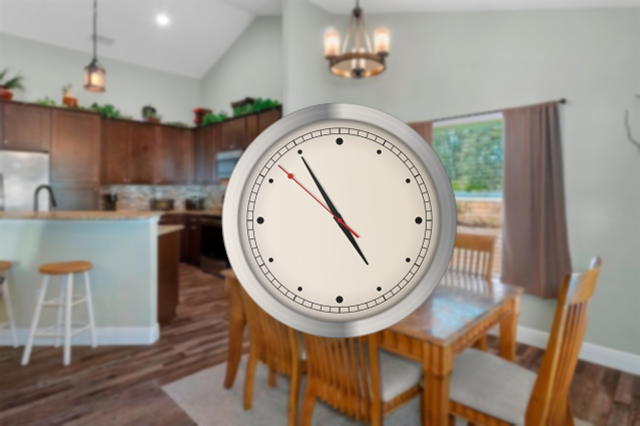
4:54:52
